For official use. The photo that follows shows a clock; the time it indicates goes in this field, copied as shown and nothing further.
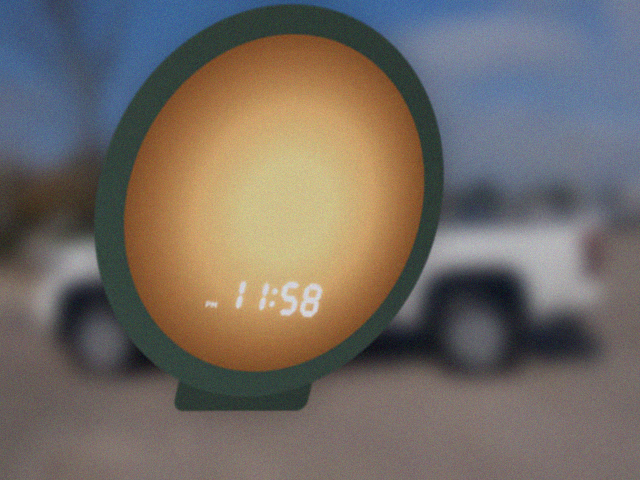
11:58
